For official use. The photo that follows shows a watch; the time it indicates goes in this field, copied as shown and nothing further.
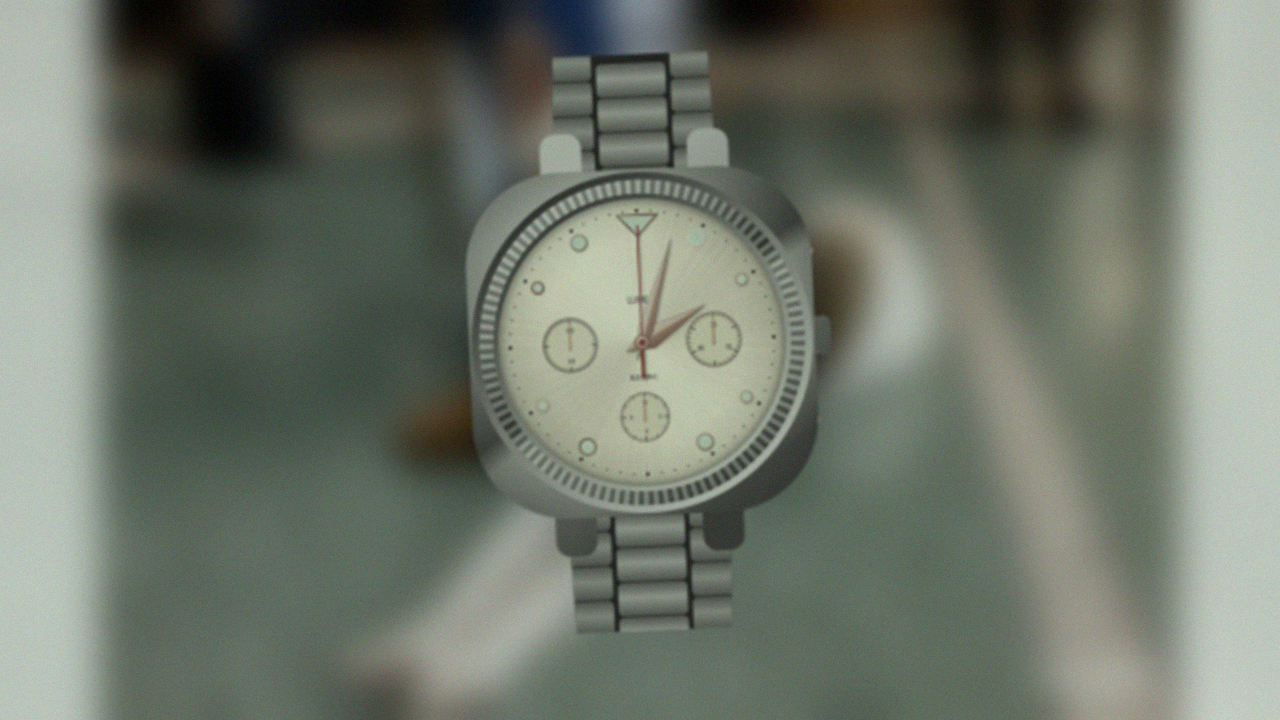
2:03
